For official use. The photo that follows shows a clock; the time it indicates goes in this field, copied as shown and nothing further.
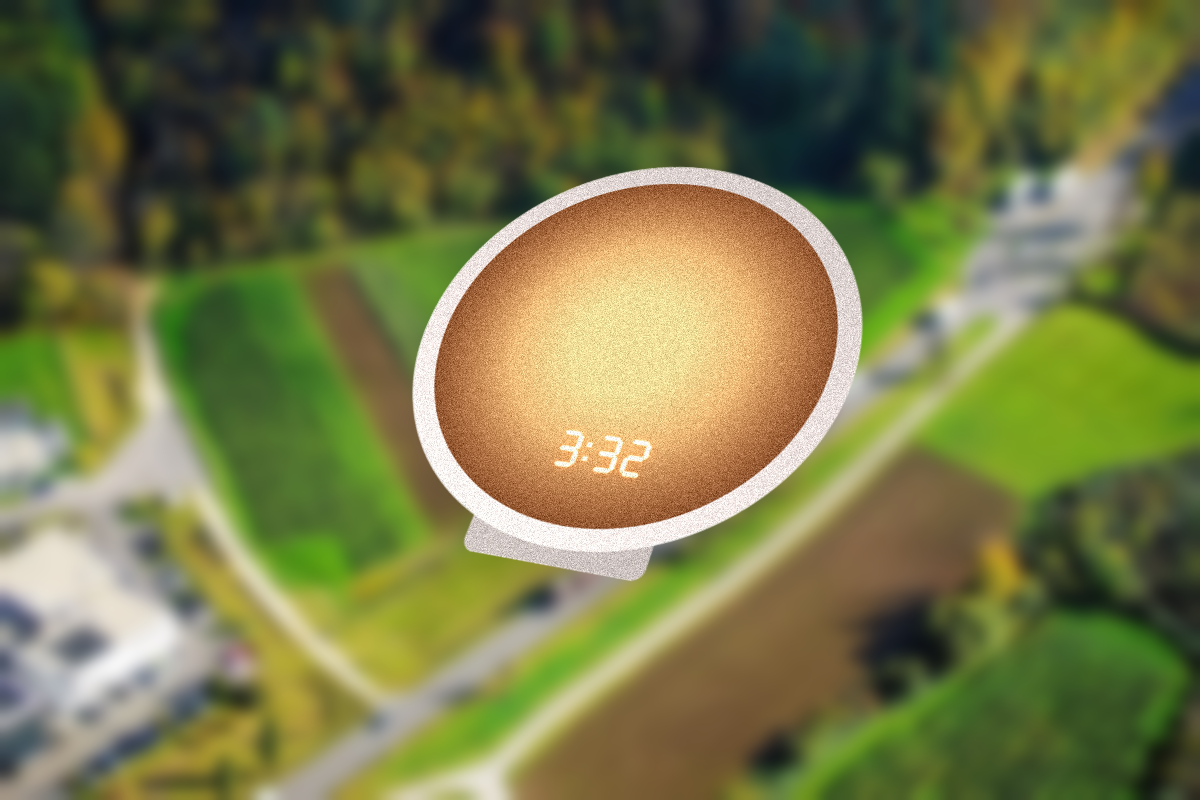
3:32
